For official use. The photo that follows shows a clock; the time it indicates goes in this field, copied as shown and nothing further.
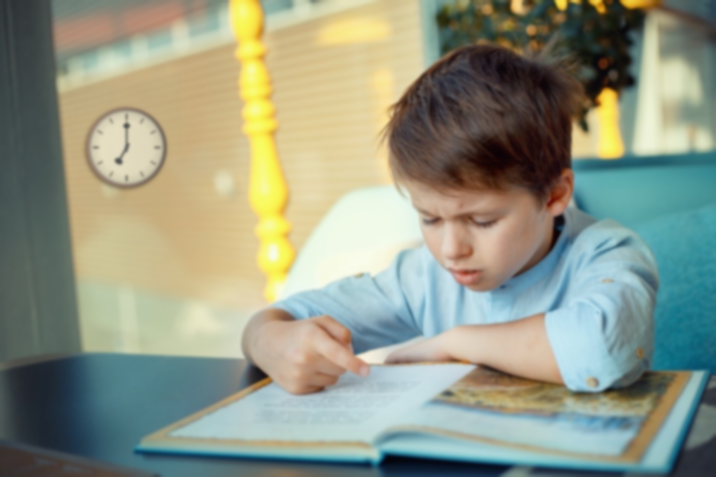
7:00
